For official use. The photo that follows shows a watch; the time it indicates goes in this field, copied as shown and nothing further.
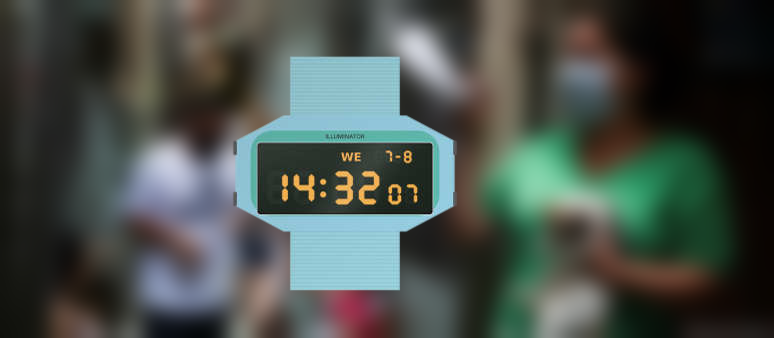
14:32:07
